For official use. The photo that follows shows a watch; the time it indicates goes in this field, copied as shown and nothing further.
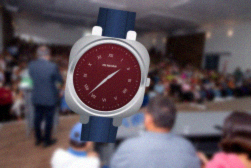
1:37
